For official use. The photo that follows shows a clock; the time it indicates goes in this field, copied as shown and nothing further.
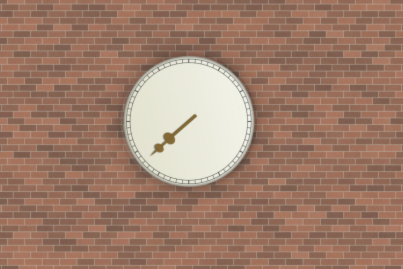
7:38
